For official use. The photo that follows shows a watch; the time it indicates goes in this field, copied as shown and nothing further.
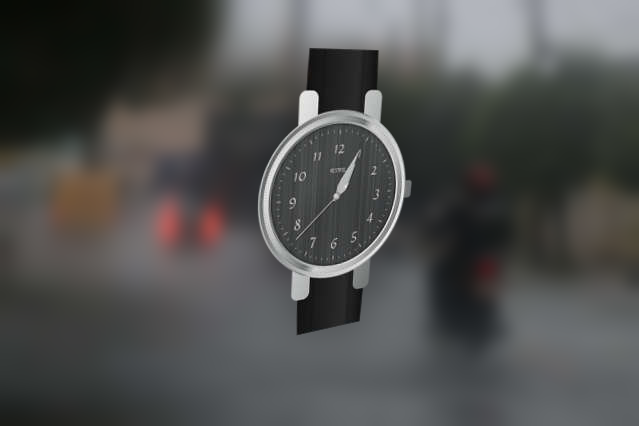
1:04:38
